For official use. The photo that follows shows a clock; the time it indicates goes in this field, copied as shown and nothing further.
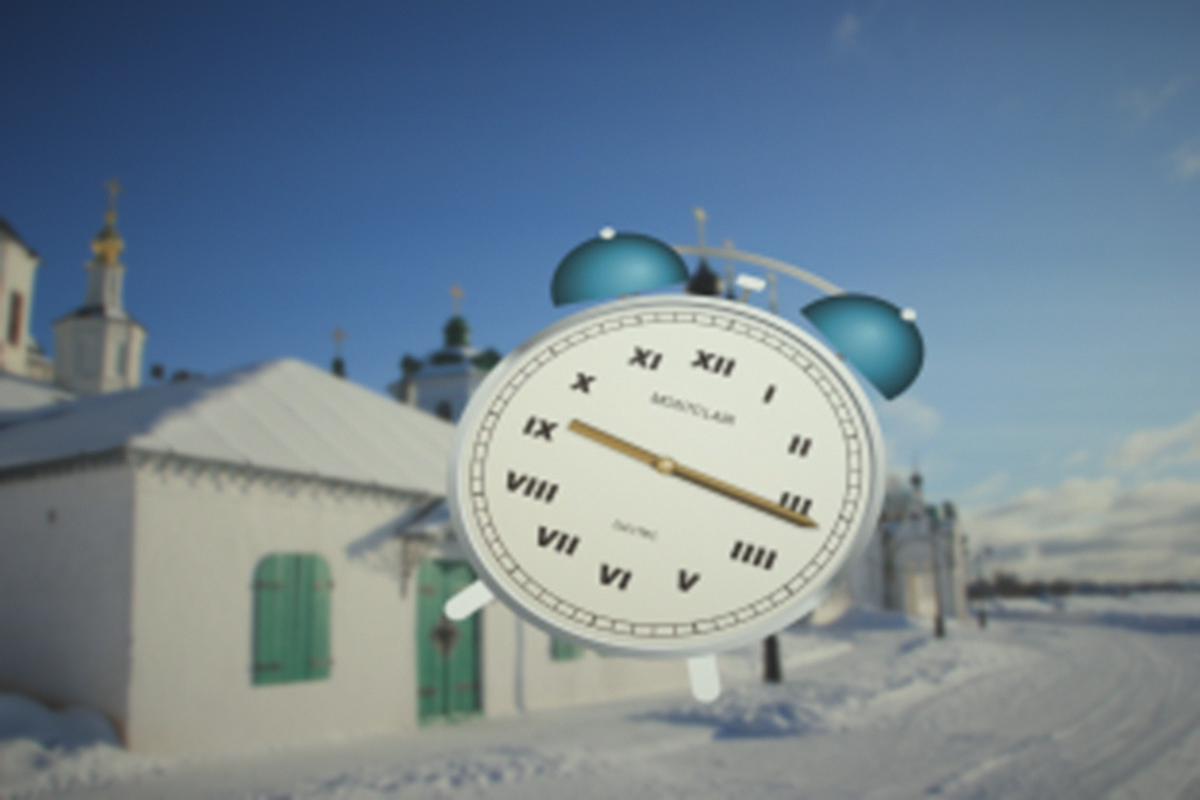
9:16
